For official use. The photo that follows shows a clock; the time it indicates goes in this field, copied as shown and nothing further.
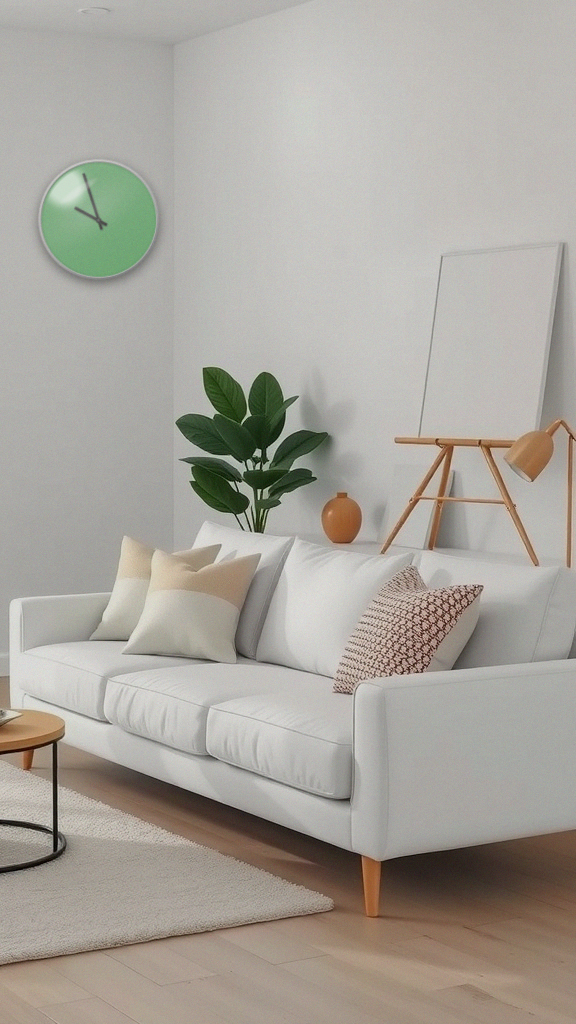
9:57
